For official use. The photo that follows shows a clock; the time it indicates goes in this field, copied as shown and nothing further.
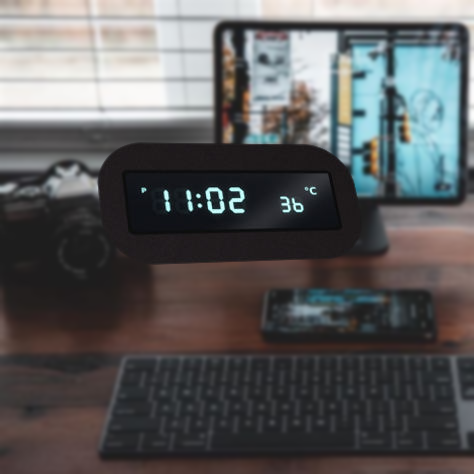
11:02
